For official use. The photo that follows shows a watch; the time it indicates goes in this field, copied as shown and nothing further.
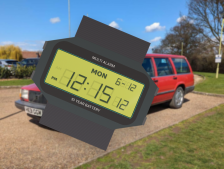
12:15:12
